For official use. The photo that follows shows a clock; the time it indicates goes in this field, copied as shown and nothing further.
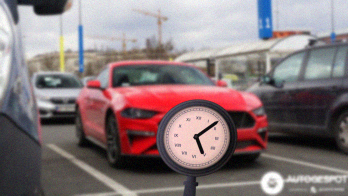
5:08
